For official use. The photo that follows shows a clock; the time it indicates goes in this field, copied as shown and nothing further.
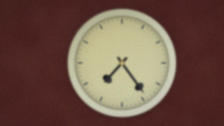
7:24
